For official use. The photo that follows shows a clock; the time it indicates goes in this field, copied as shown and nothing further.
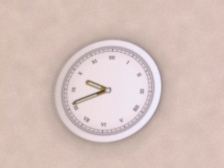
9:41
